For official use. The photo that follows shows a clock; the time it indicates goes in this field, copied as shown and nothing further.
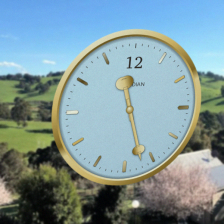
11:27
